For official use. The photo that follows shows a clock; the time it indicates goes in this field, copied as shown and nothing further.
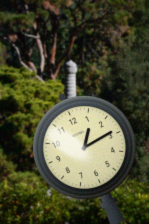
1:14
